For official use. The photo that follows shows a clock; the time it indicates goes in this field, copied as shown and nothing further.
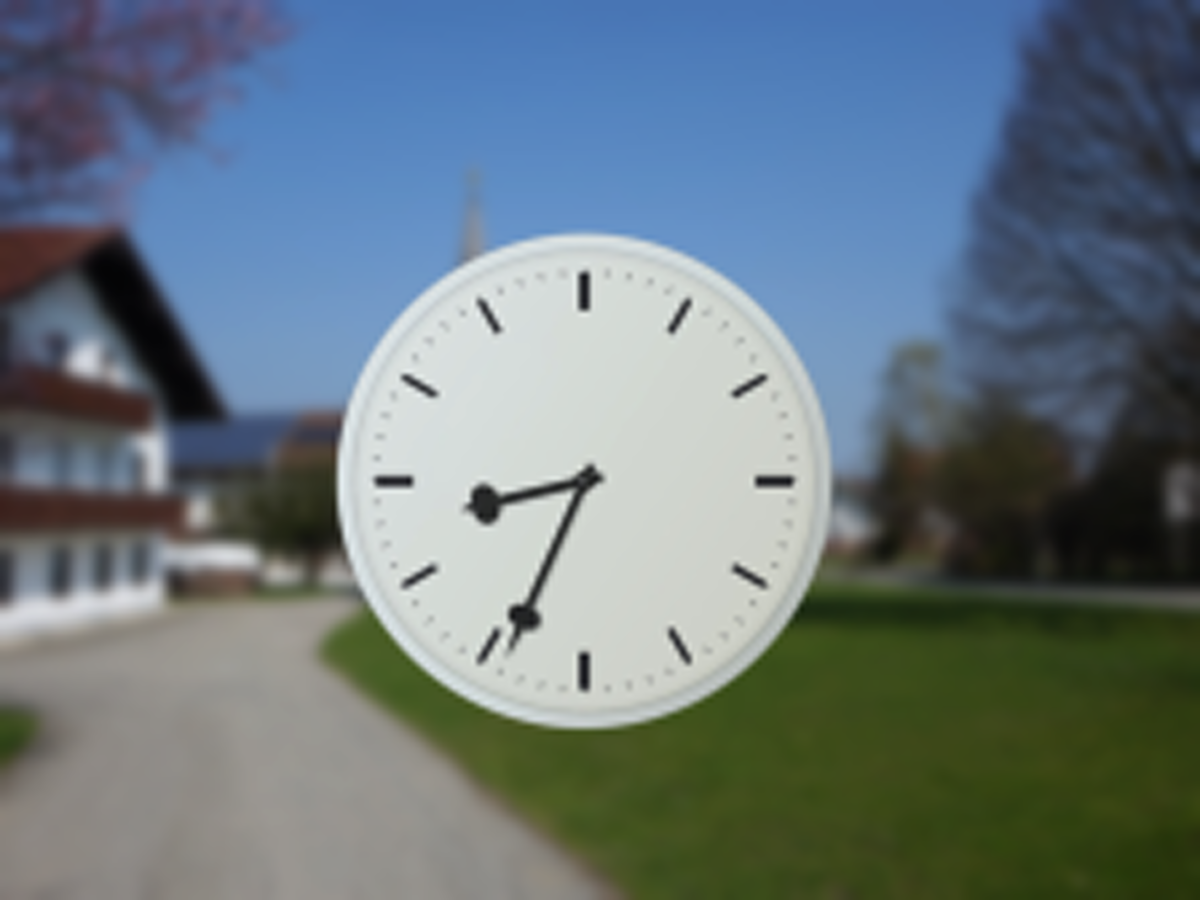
8:34
